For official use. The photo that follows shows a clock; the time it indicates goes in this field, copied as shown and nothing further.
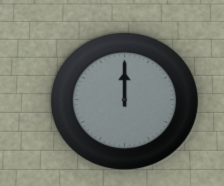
12:00
